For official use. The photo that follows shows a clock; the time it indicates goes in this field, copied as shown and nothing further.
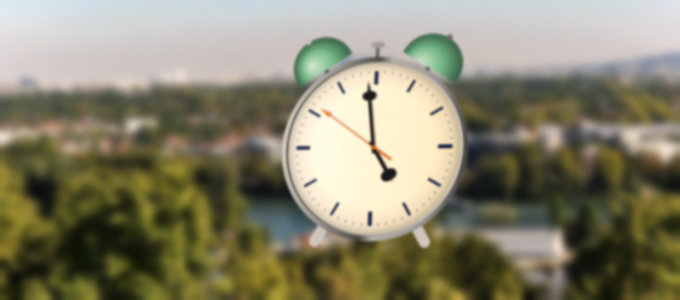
4:58:51
